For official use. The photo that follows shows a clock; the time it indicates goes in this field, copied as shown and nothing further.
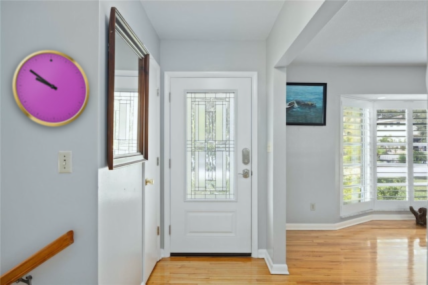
9:51
